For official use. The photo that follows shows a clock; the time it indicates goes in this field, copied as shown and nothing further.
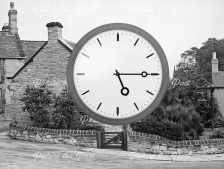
5:15
